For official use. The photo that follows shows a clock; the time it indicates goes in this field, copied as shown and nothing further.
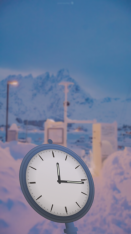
12:16
